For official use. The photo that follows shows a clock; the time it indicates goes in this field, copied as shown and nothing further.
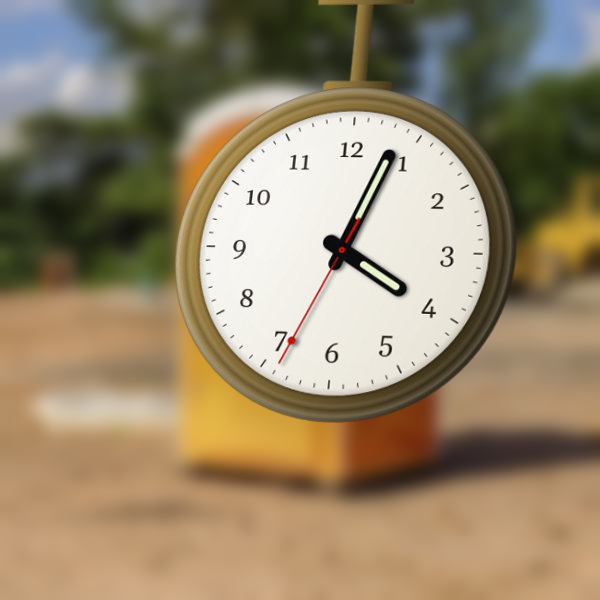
4:03:34
